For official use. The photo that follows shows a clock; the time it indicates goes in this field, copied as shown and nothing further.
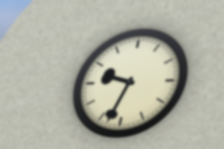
9:33
